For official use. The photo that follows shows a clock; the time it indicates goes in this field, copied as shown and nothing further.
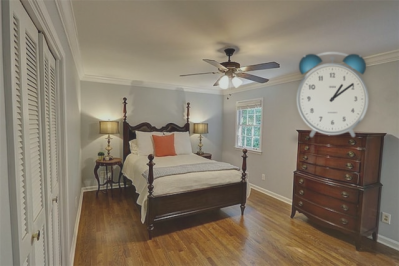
1:09
